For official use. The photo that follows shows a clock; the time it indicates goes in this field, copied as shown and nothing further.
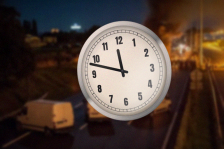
11:48
